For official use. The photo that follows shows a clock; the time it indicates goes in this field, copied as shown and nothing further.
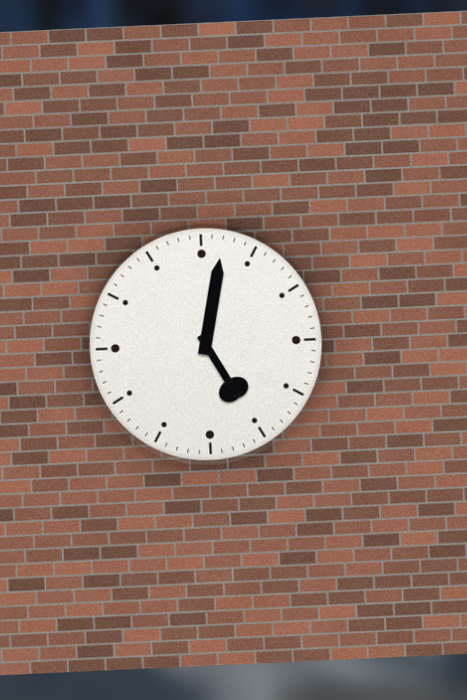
5:02
